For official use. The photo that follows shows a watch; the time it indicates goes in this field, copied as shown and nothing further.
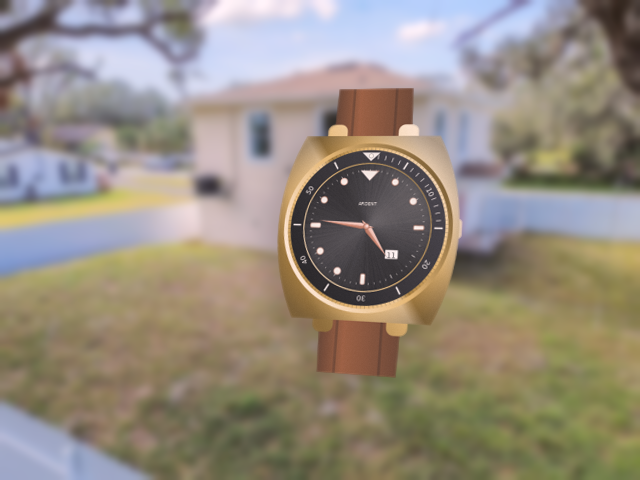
4:46
